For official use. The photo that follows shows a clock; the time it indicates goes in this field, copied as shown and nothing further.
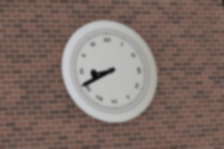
8:41
